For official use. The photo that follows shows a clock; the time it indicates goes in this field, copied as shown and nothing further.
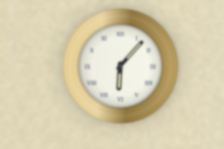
6:07
